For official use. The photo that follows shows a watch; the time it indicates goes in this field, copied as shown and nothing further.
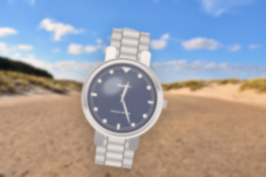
12:26
